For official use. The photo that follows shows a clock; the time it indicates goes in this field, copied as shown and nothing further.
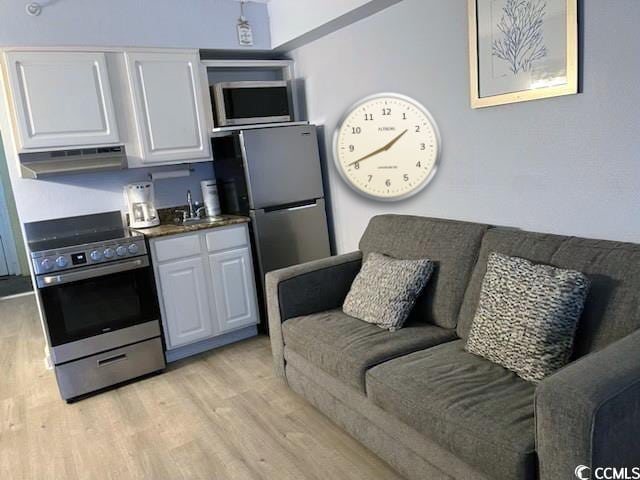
1:41
